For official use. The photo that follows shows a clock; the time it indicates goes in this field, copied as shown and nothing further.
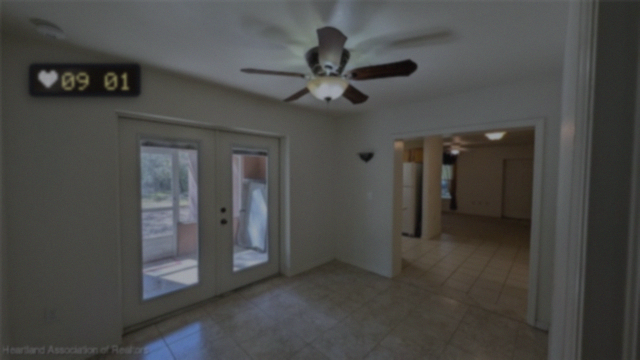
9:01
